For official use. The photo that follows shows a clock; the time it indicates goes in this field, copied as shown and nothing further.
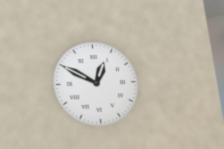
12:50
